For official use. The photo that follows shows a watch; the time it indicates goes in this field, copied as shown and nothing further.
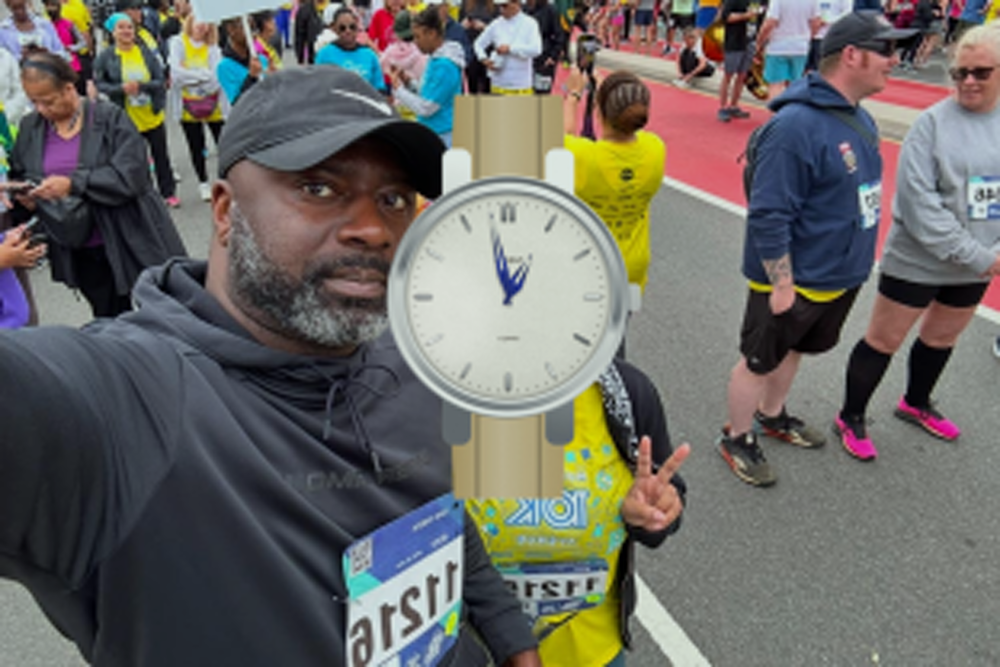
12:58
